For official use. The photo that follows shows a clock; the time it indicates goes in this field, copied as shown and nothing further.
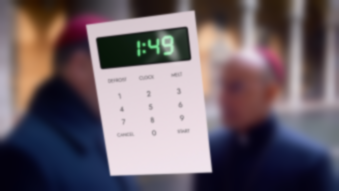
1:49
